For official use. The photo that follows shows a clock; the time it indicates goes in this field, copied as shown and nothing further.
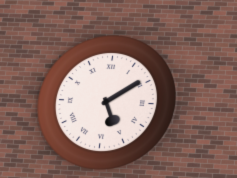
5:09
